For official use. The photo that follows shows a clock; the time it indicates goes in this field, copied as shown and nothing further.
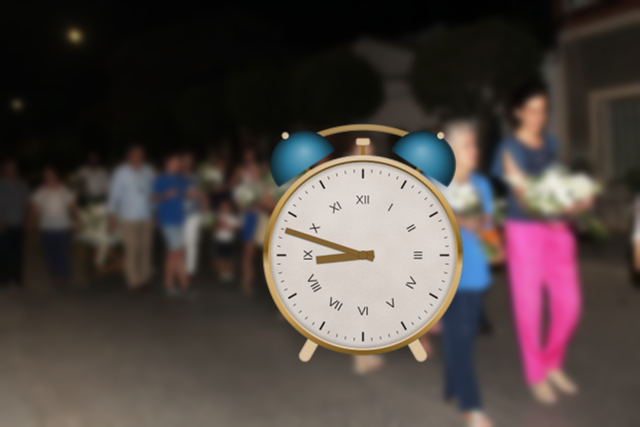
8:48
